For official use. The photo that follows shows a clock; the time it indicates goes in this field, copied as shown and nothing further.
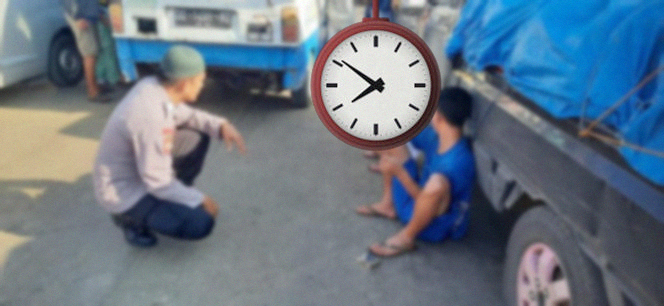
7:51
